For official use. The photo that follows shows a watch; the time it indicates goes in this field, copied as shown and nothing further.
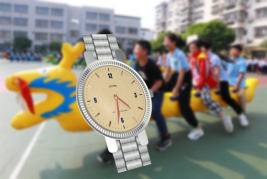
4:32
